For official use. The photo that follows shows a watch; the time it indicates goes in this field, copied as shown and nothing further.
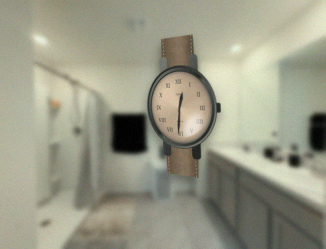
12:31
